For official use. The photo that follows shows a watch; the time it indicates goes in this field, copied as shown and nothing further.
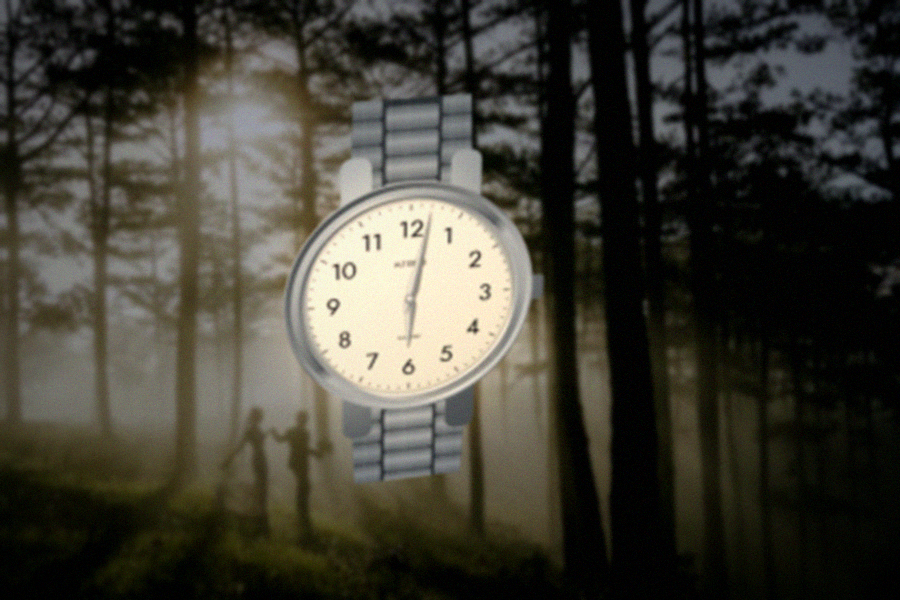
6:02
